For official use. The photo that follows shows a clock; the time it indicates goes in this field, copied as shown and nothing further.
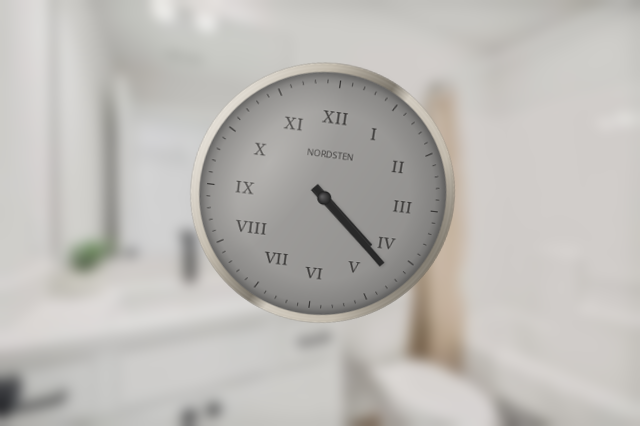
4:22
